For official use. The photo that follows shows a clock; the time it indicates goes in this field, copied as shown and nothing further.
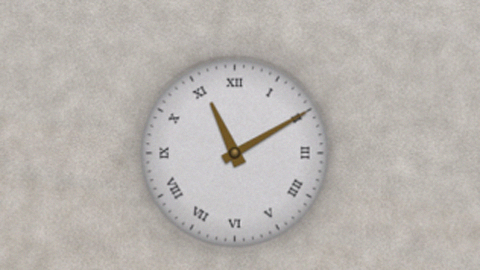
11:10
